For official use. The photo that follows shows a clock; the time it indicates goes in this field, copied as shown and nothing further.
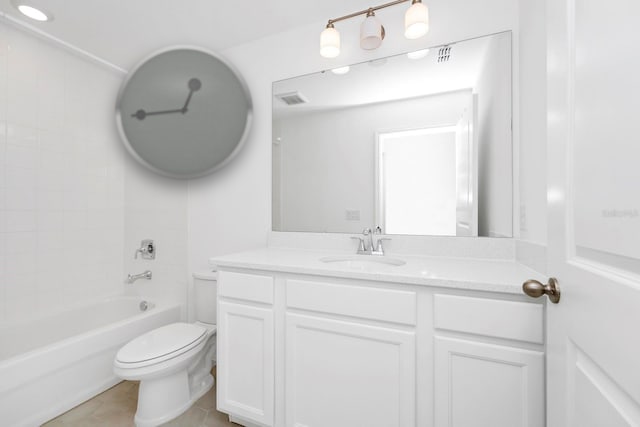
12:44
